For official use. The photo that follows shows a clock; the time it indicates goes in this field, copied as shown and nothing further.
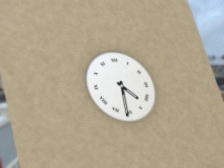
4:31
